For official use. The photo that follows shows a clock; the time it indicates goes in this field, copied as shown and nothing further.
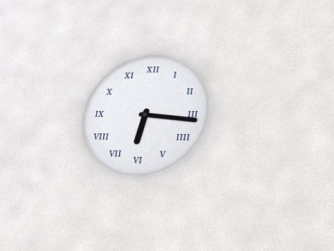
6:16
